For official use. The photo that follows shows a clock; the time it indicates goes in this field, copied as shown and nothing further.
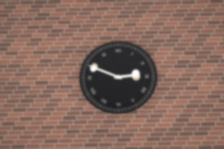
2:49
